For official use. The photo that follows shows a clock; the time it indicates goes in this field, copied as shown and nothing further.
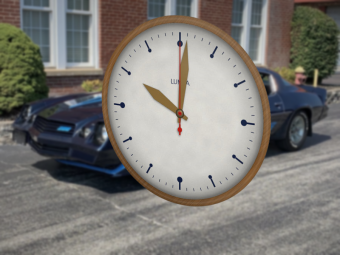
10:01:00
